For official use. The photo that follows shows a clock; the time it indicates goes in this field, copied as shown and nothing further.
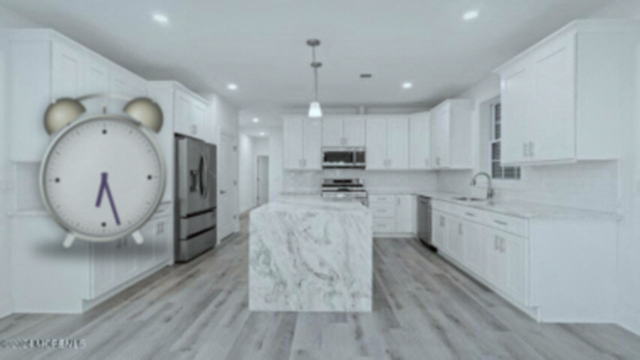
6:27
